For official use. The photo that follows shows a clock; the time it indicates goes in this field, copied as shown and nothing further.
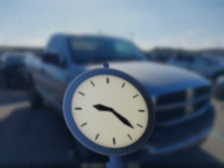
9:22
